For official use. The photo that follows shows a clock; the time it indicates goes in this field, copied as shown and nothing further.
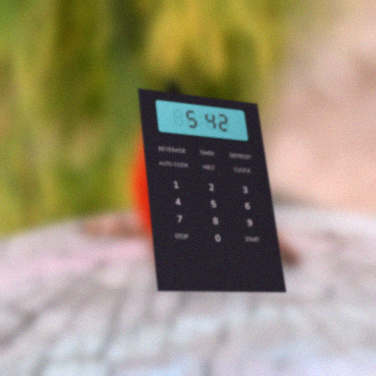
5:42
